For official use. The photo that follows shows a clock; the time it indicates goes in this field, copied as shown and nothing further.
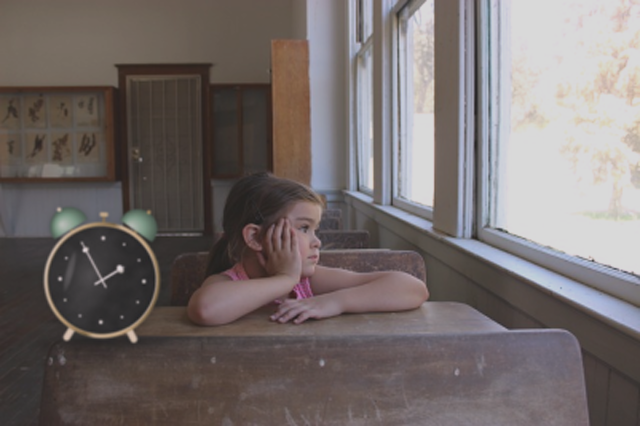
1:55
